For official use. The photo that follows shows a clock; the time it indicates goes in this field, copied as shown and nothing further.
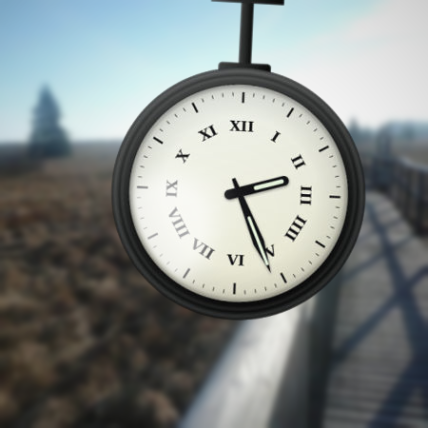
2:26
